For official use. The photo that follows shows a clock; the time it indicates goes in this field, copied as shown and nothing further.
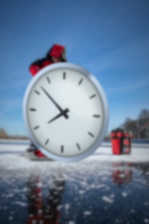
7:52
